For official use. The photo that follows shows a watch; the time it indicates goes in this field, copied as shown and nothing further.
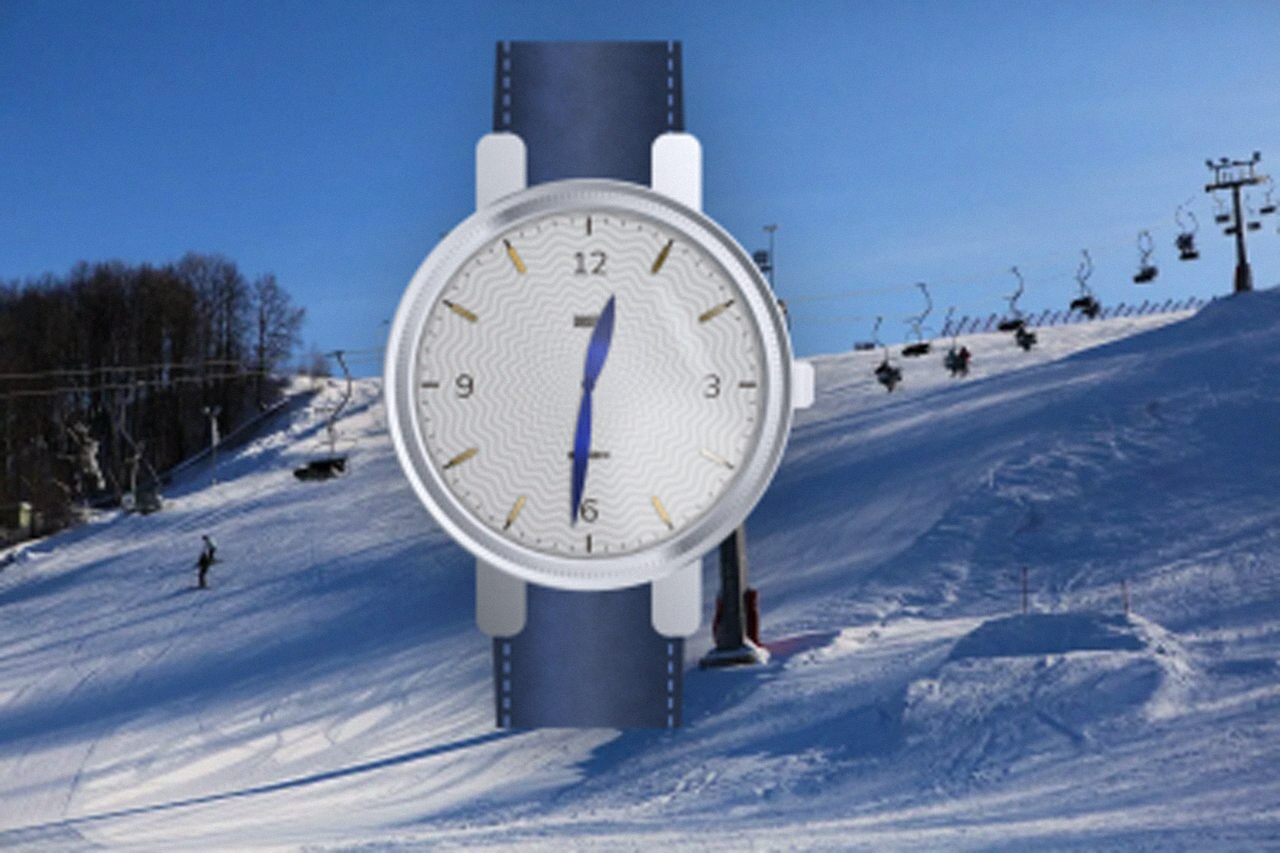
12:31
